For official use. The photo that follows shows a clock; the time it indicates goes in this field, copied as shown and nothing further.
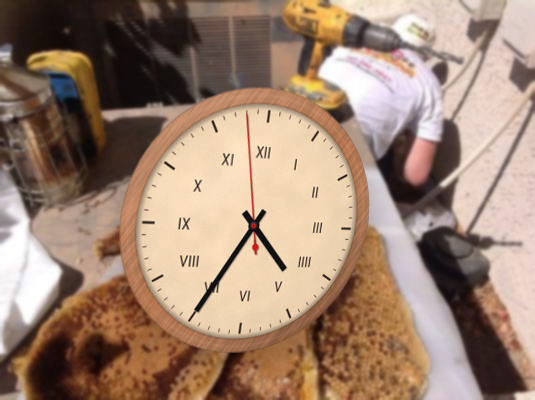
4:34:58
